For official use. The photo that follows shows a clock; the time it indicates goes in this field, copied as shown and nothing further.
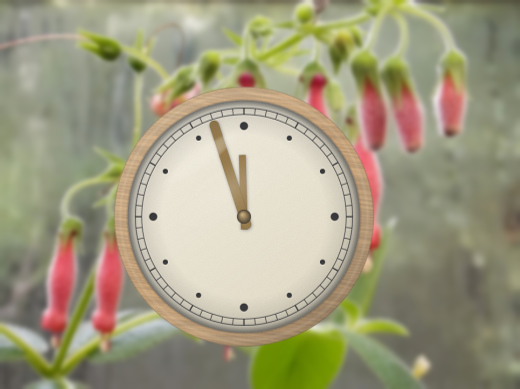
11:57
